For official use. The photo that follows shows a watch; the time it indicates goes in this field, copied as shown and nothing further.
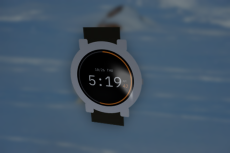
5:19
